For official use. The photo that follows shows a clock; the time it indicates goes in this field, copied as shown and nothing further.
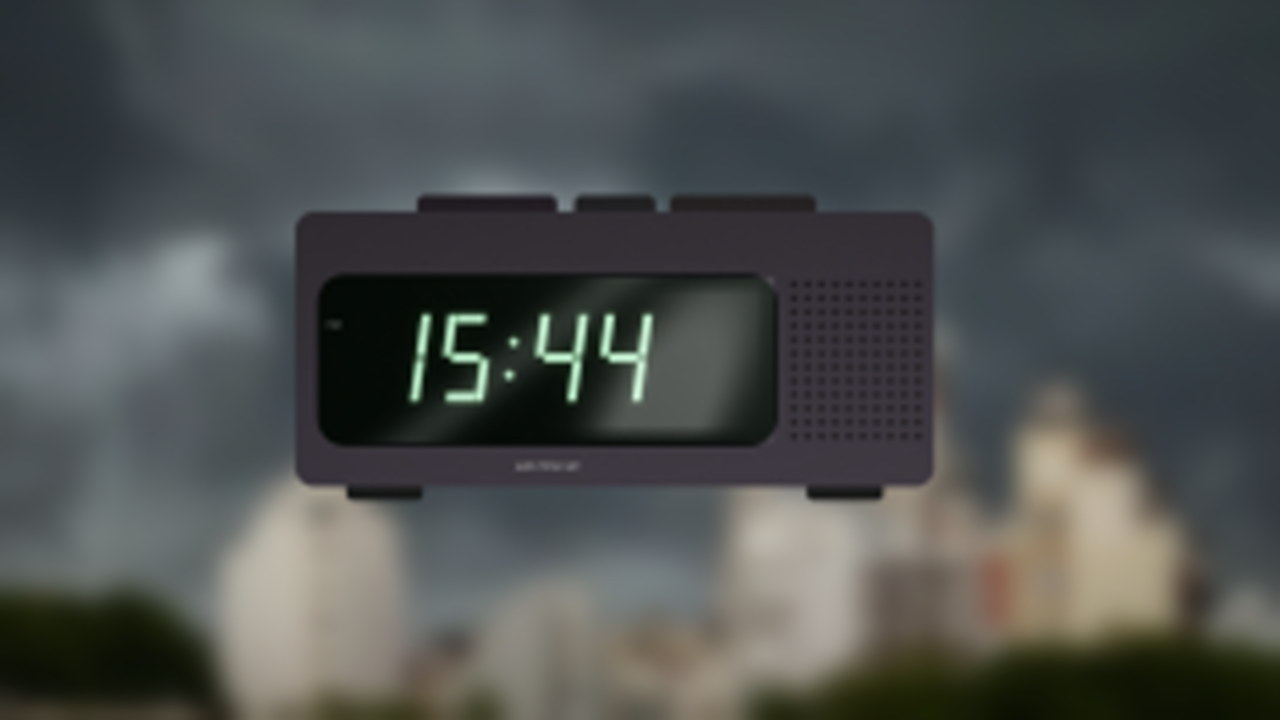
15:44
